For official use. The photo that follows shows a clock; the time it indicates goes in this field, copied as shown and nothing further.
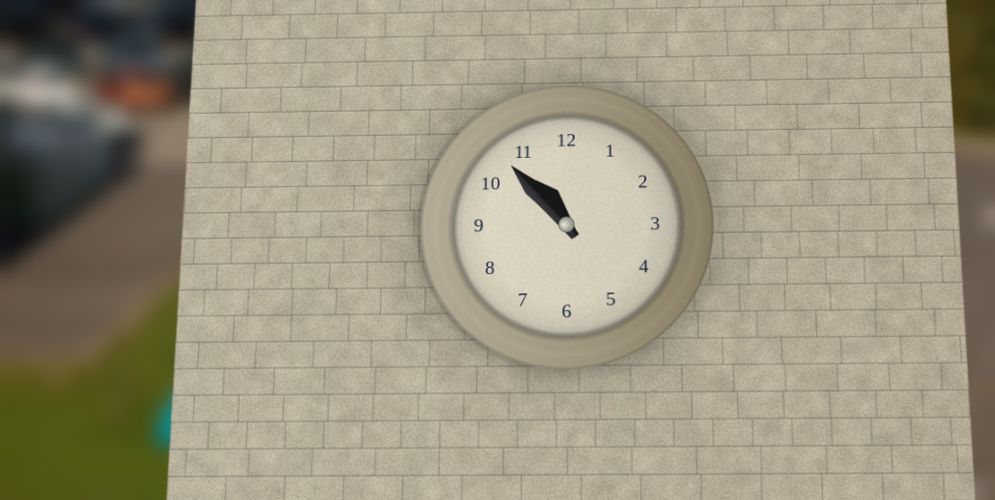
10:53
